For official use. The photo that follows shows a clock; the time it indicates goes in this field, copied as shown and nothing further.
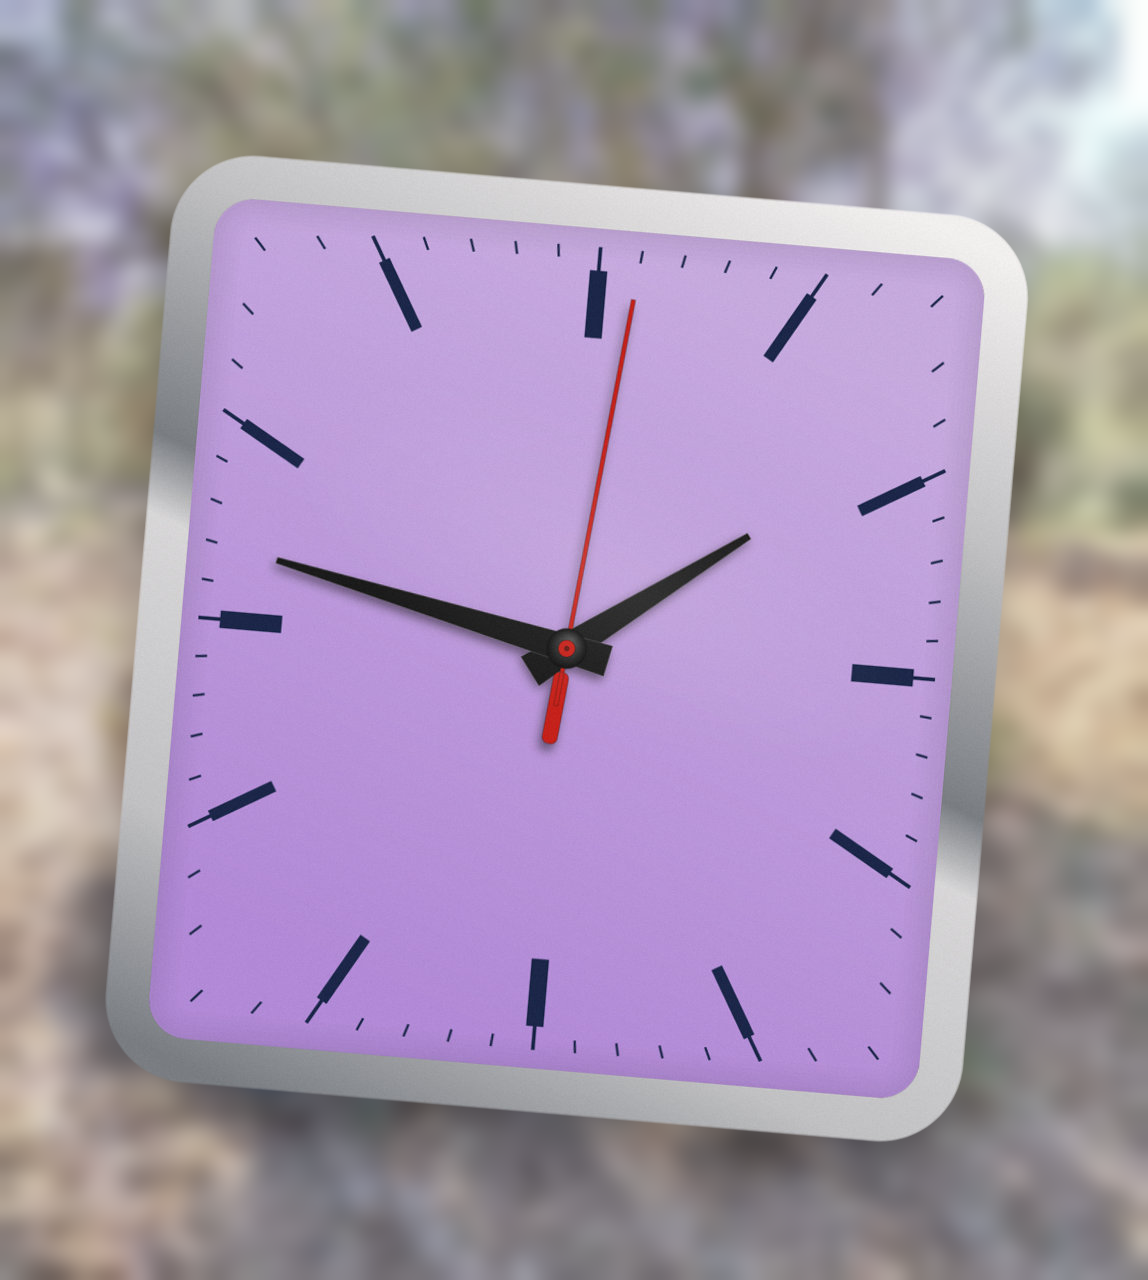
1:47:01
